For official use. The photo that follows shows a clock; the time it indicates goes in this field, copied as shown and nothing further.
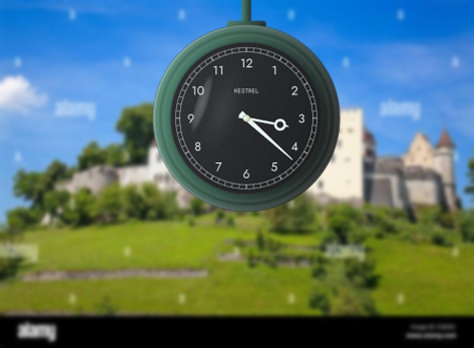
3:22
